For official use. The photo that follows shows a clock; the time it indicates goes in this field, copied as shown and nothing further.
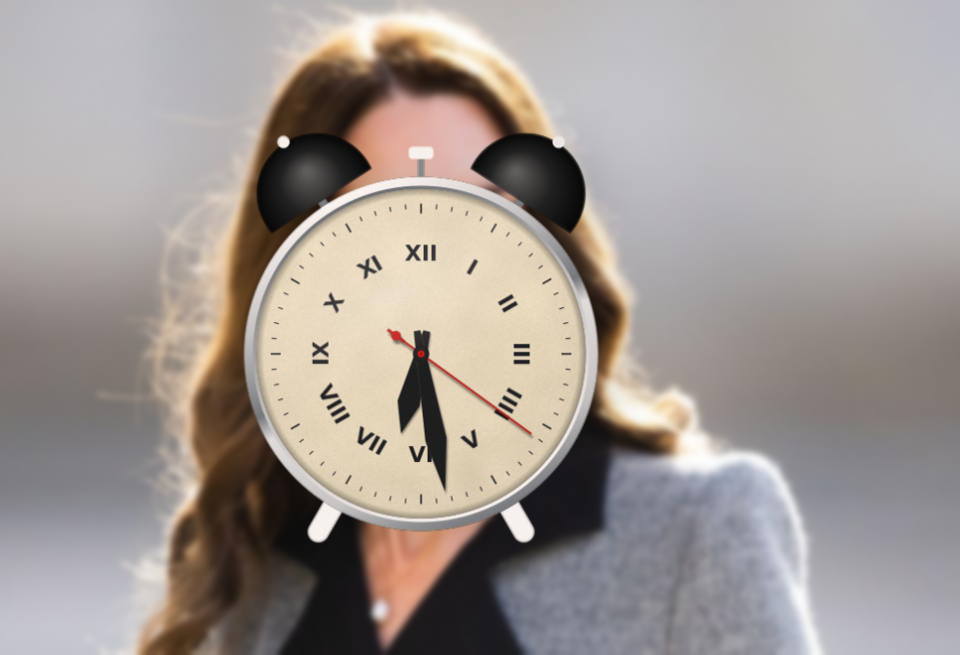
6:28:21
